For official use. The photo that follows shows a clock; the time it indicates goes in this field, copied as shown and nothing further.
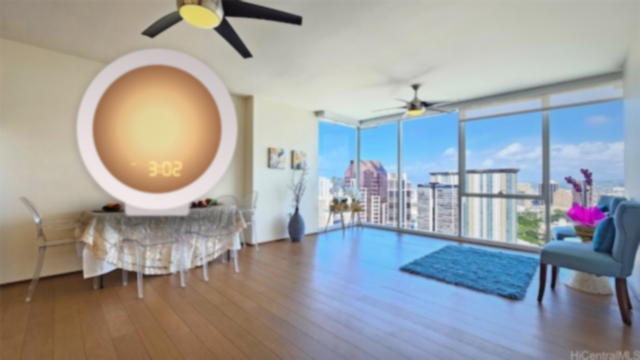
3:02
